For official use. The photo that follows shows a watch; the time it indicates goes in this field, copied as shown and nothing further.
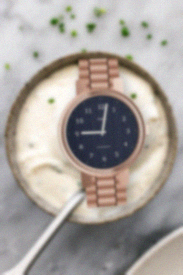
9:02
